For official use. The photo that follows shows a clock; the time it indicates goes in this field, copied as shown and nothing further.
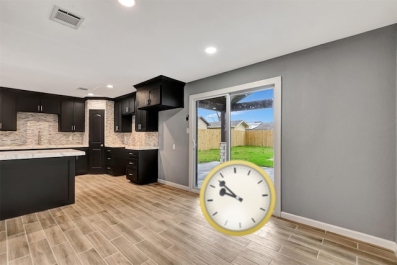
9:53
